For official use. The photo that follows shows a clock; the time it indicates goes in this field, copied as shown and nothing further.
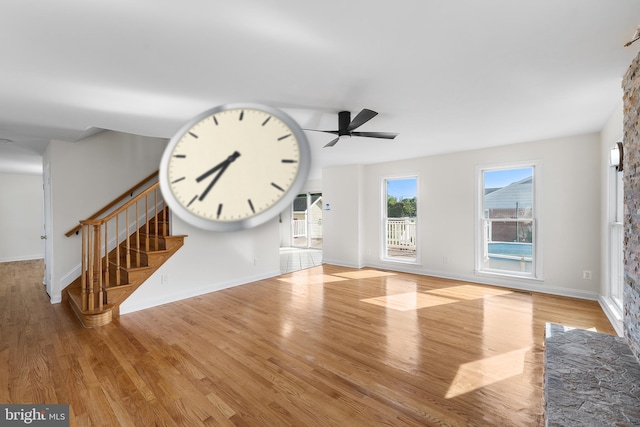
7:34
